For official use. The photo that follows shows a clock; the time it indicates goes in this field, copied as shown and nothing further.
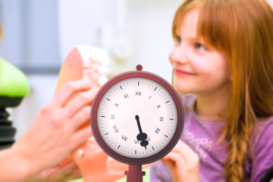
5:27
